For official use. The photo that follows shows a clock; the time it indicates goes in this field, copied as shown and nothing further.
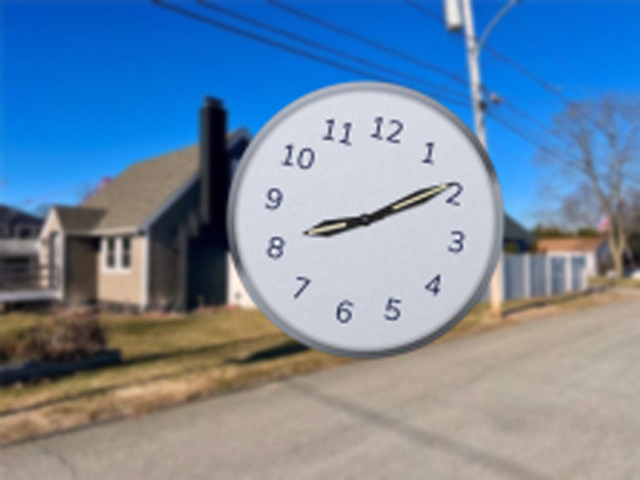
8:09
